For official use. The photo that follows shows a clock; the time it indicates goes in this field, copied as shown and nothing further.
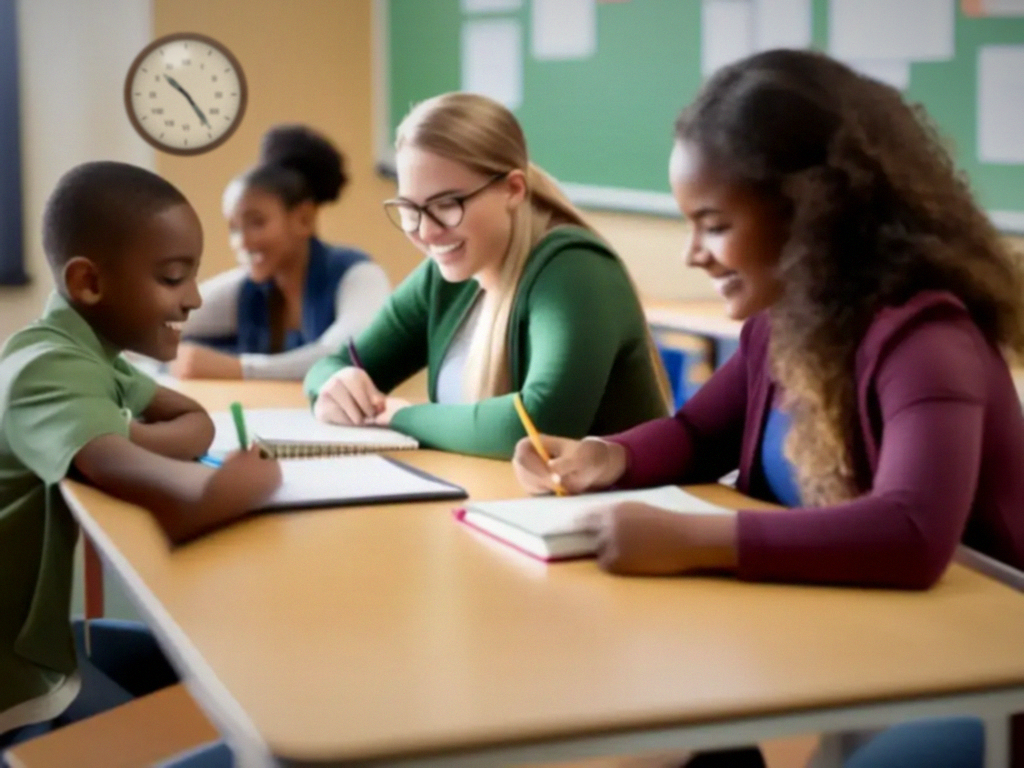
10:24
